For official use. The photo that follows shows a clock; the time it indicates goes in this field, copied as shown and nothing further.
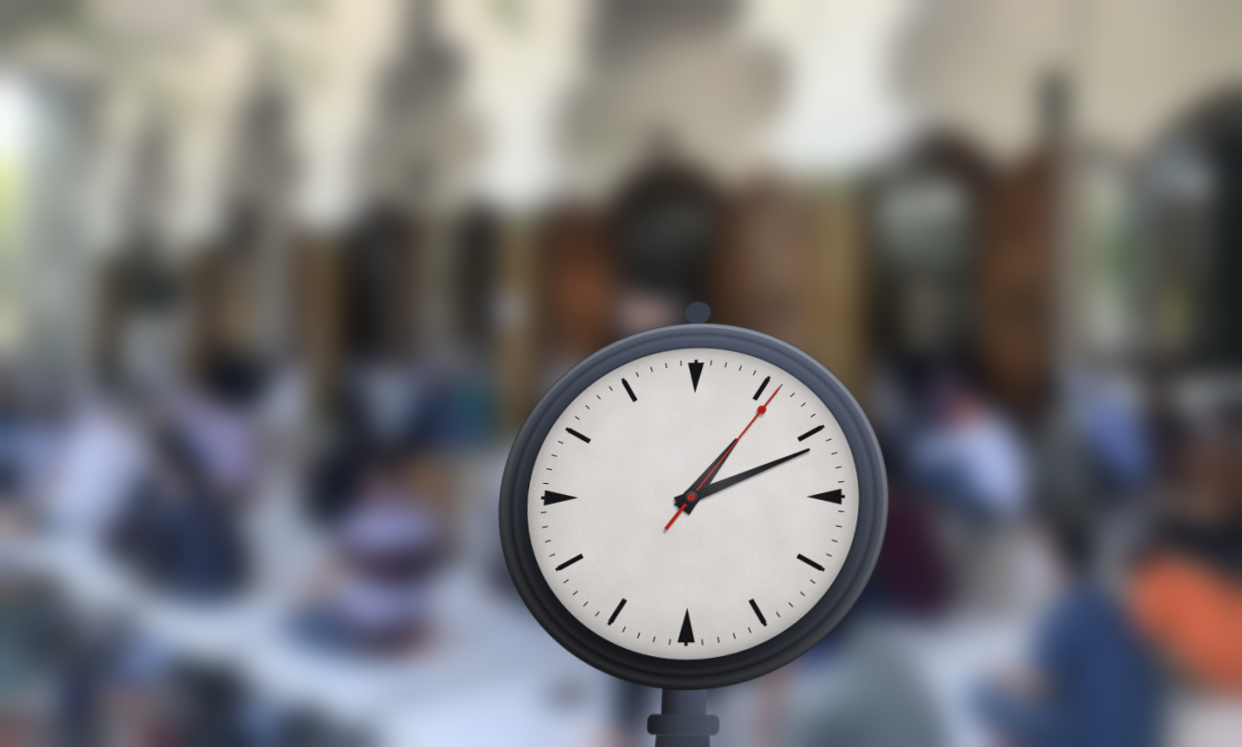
1:11:06
